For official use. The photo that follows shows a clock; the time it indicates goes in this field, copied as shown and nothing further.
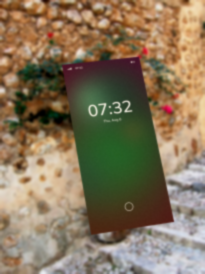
7:32
